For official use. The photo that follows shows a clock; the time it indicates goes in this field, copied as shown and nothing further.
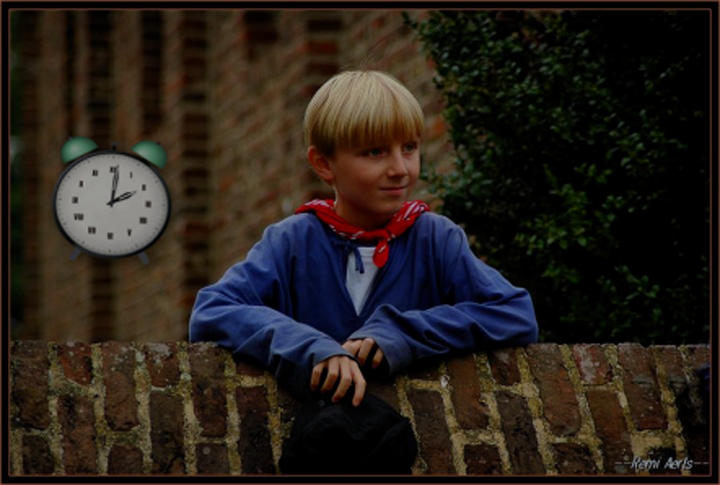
2:01
